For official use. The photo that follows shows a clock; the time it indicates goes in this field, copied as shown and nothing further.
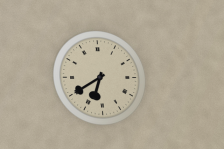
6:40
